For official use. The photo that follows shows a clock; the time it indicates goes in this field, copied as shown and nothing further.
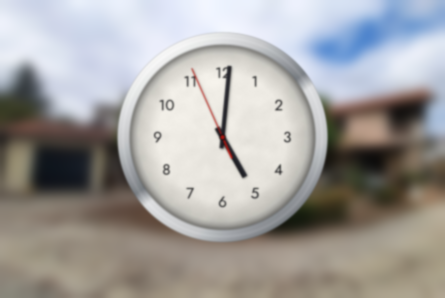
5:00:56
